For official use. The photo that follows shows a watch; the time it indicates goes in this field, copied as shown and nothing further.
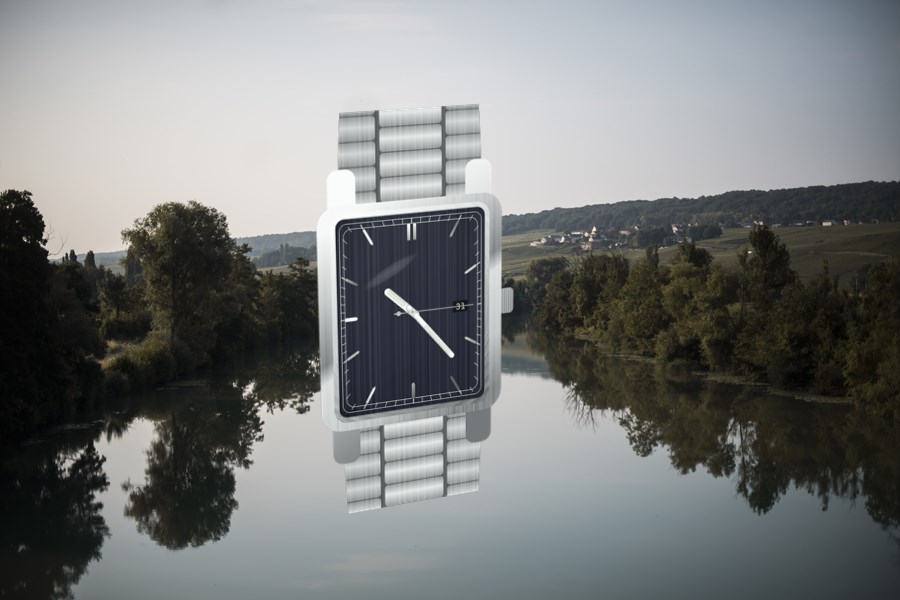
10:23:15
